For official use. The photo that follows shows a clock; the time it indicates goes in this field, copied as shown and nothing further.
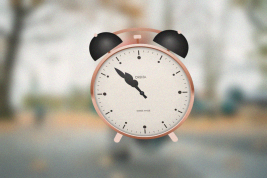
10:53
